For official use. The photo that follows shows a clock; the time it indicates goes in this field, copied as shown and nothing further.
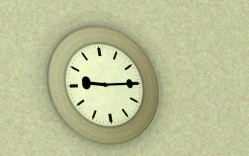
9:15
